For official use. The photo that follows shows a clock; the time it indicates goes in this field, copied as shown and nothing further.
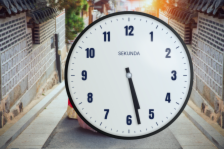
5:28
